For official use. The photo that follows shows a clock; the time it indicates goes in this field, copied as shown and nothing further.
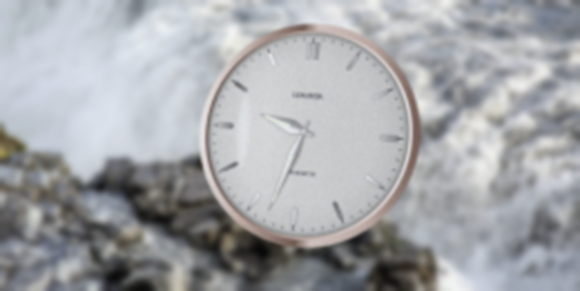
9:33
